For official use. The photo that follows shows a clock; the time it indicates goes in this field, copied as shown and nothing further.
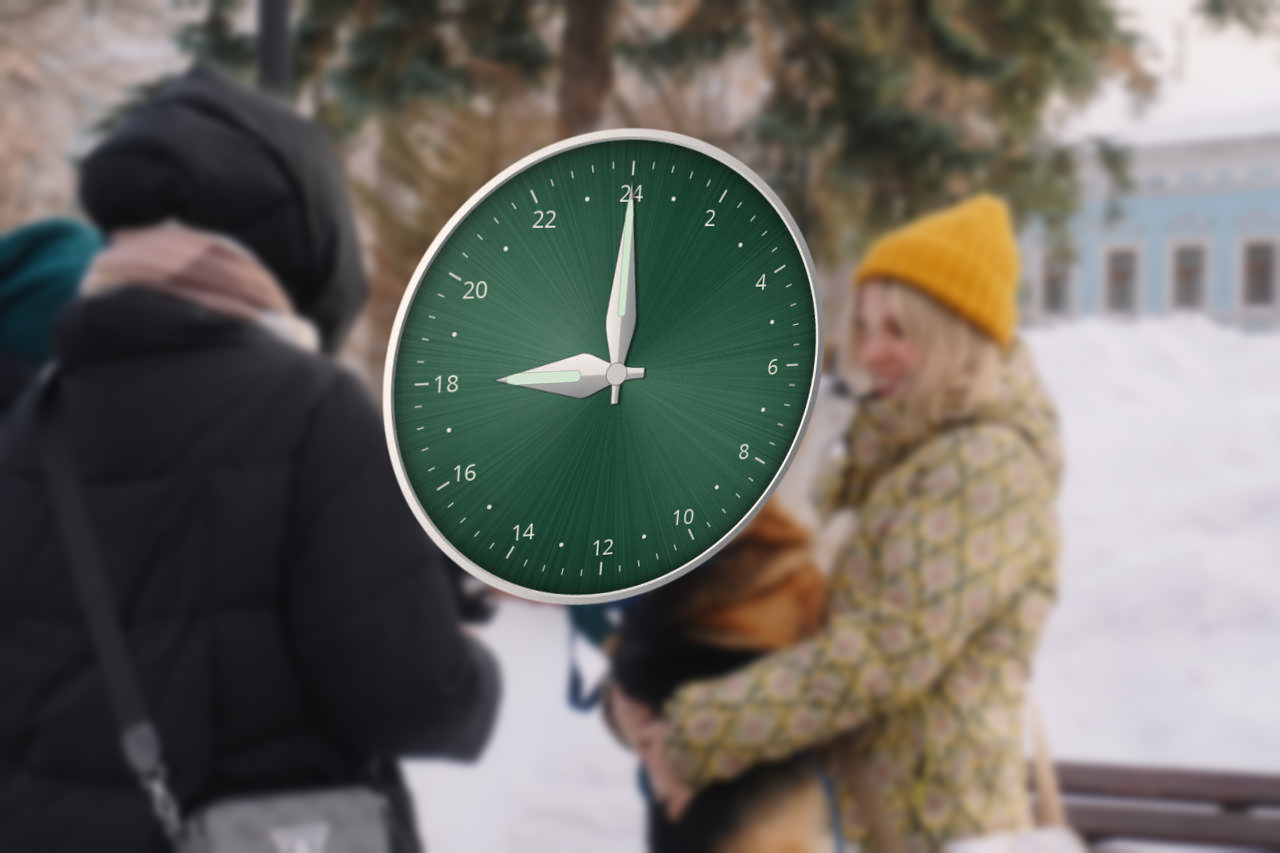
18:00
